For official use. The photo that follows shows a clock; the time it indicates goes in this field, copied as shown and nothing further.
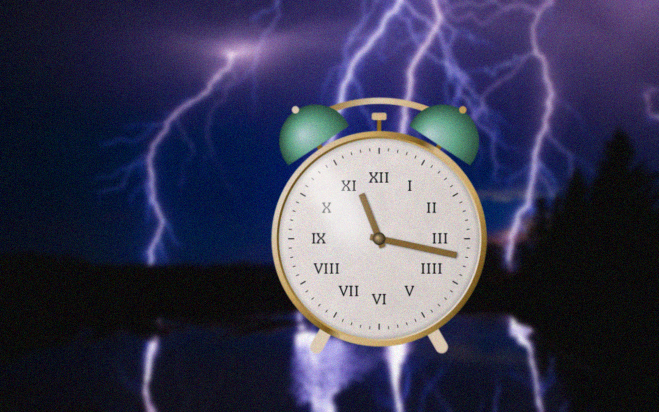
11:17
